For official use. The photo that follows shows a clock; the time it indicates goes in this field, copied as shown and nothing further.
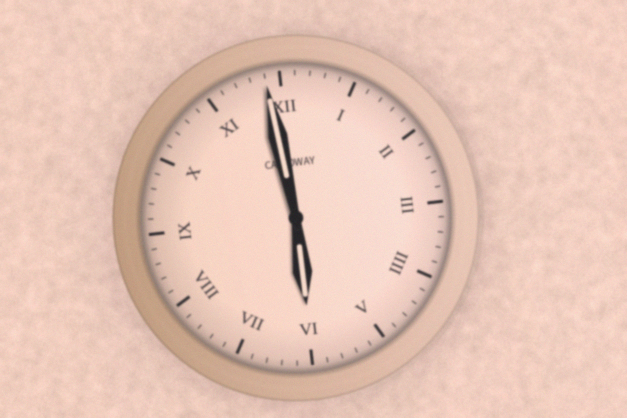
5:59
